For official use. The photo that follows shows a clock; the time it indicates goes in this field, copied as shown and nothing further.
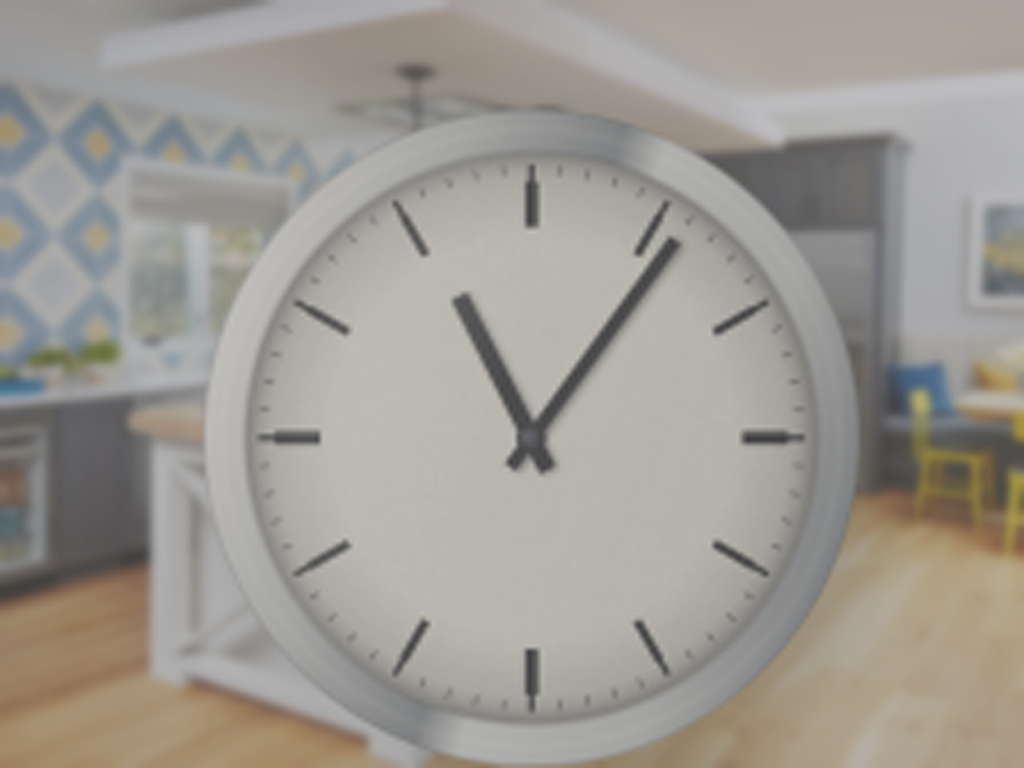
11:06
